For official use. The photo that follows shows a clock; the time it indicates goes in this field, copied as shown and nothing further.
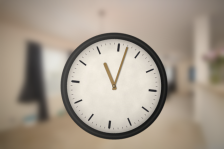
11:02
